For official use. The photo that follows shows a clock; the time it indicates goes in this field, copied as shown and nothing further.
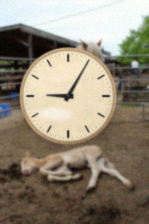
9:05
